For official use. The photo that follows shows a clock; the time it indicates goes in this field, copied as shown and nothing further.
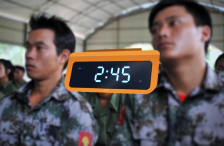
2:45
